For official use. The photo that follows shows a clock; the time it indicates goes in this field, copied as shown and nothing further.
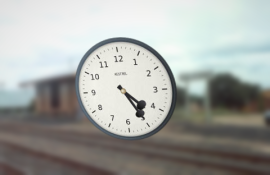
4:25
